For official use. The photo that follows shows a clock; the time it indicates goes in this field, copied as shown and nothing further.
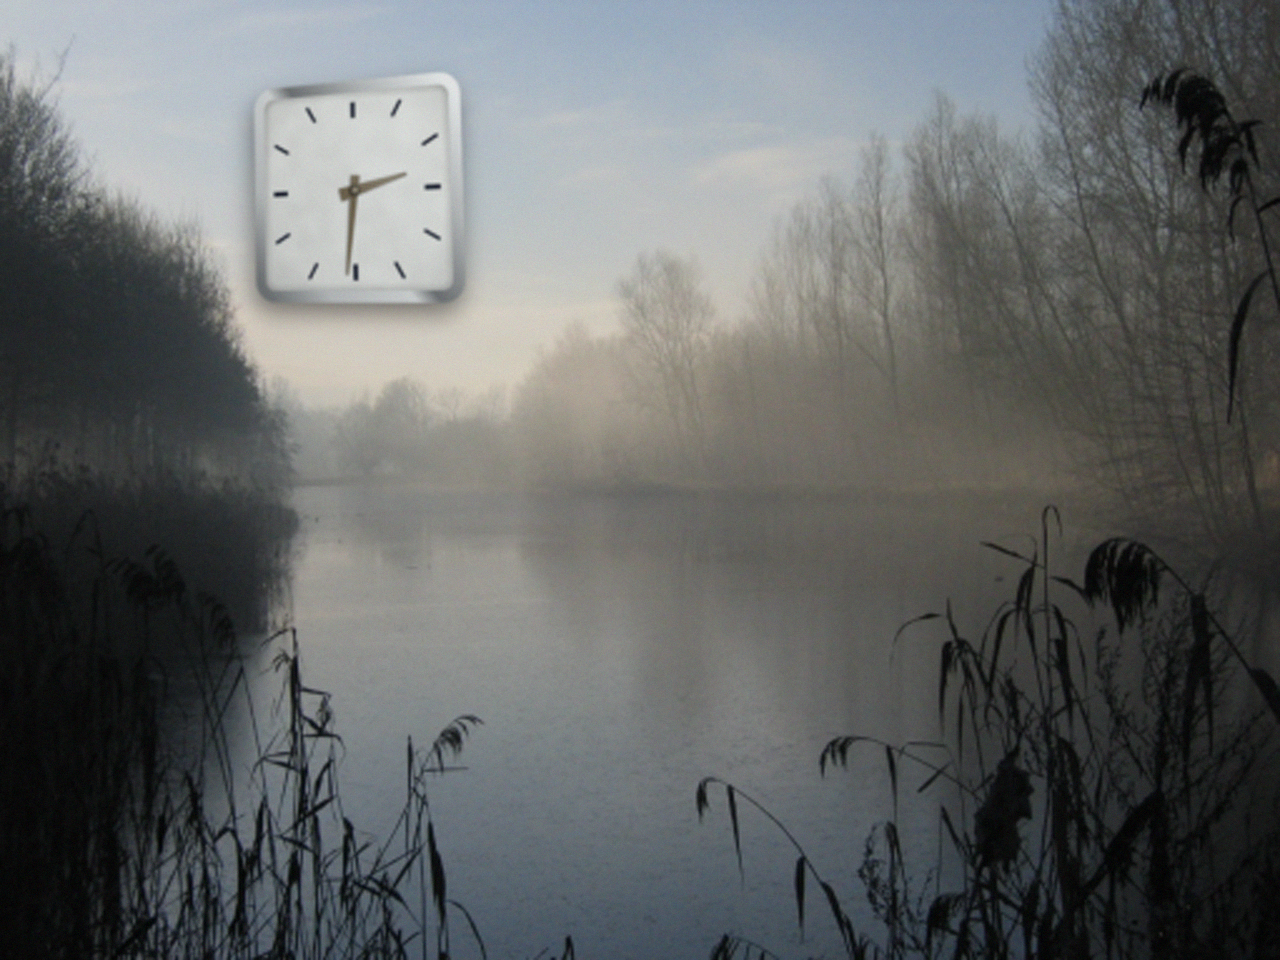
2:31
